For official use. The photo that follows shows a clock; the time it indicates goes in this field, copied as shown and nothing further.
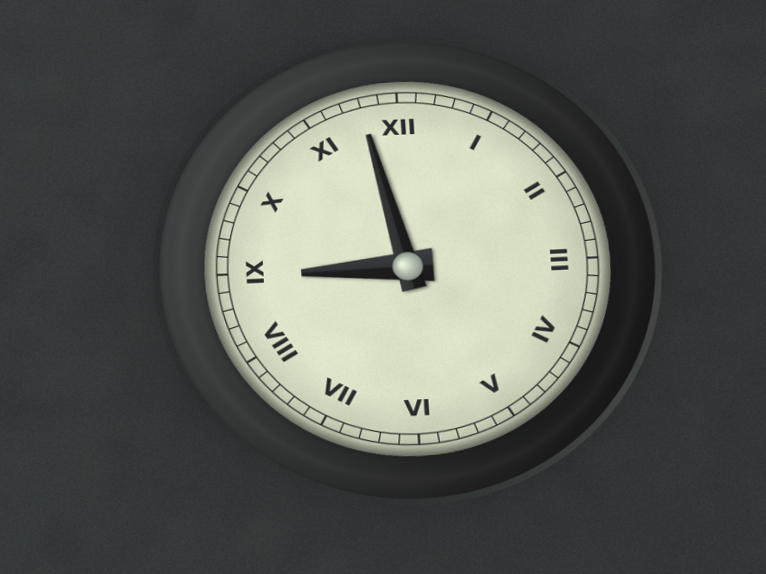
8:58
